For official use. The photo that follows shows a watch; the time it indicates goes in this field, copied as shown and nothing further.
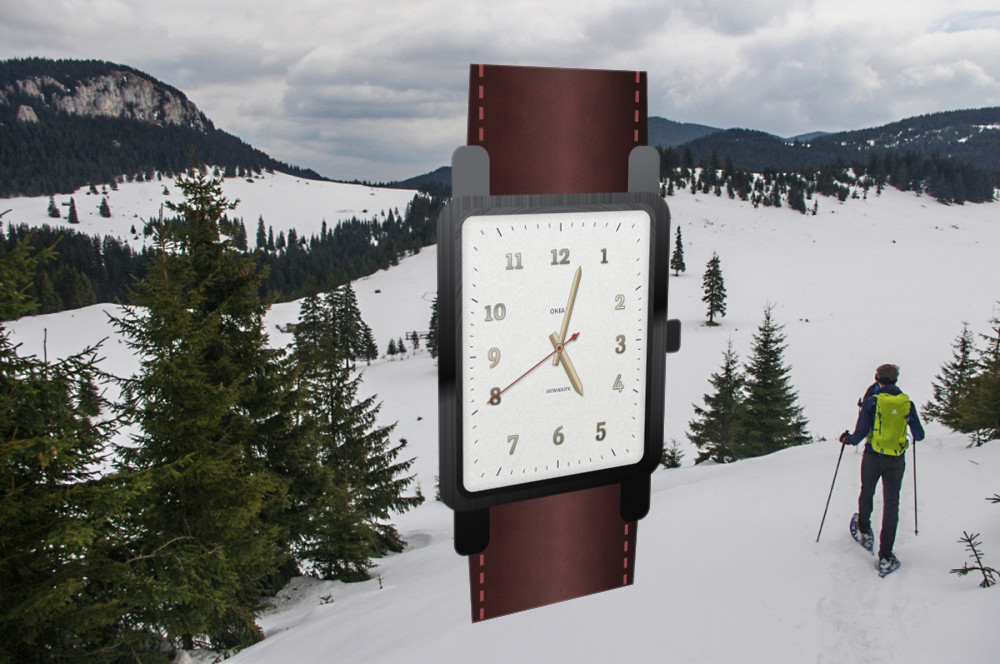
5:02:40
